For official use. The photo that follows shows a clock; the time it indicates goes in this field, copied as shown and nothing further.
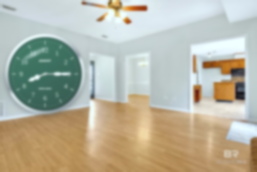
8:15
